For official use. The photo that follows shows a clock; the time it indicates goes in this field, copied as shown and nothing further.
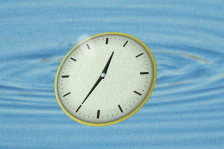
12:35
